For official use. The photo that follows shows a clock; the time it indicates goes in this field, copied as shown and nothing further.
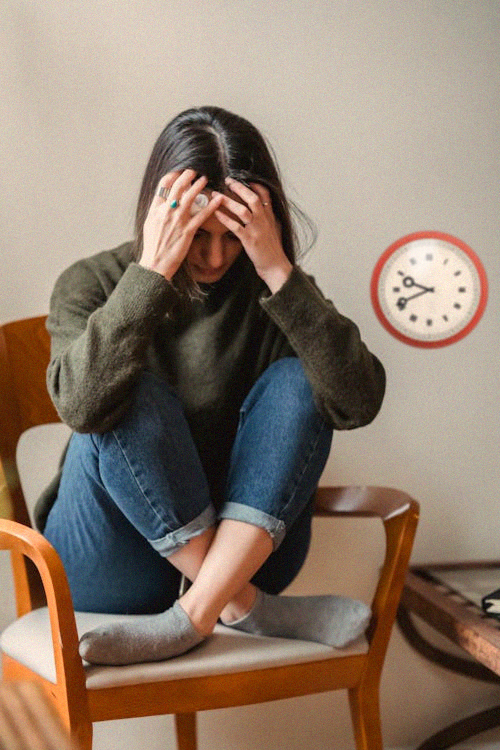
9:41
